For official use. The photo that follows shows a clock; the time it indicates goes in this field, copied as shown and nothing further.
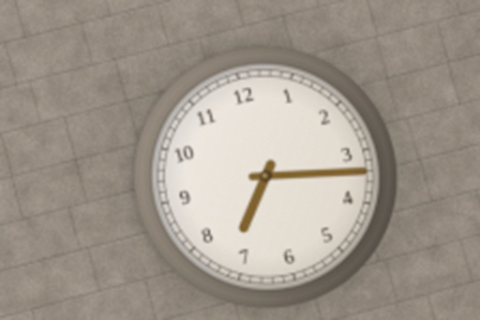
7:17
